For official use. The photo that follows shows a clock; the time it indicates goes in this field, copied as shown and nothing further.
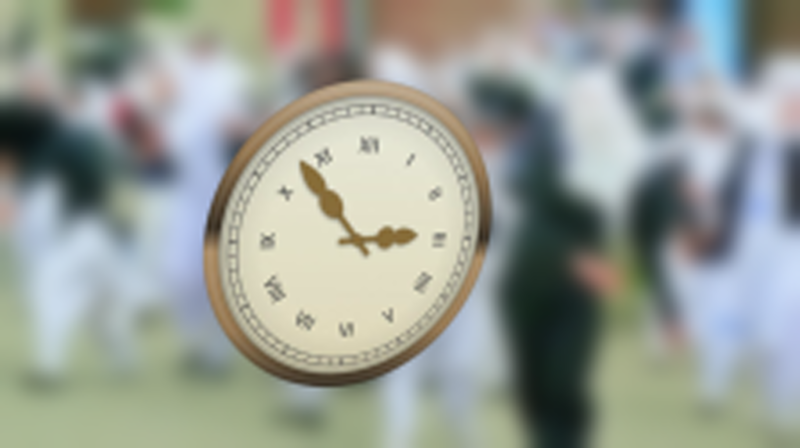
2:53
